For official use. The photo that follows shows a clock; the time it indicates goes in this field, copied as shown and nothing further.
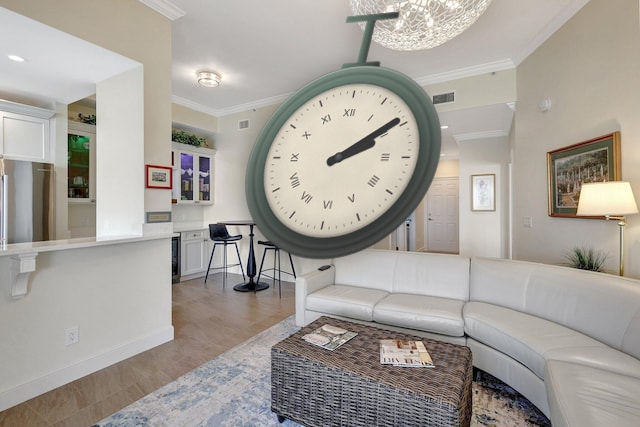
2:09
